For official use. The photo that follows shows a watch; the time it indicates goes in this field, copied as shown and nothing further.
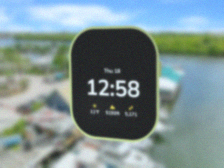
12:58
